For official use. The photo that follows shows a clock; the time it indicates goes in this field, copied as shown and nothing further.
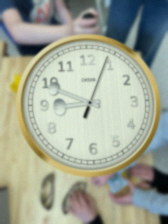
8:49:04
